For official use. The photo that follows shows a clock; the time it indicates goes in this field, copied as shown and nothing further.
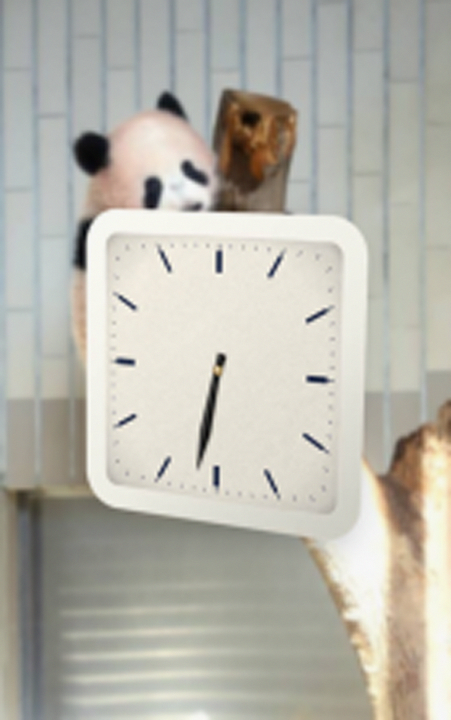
6:32
